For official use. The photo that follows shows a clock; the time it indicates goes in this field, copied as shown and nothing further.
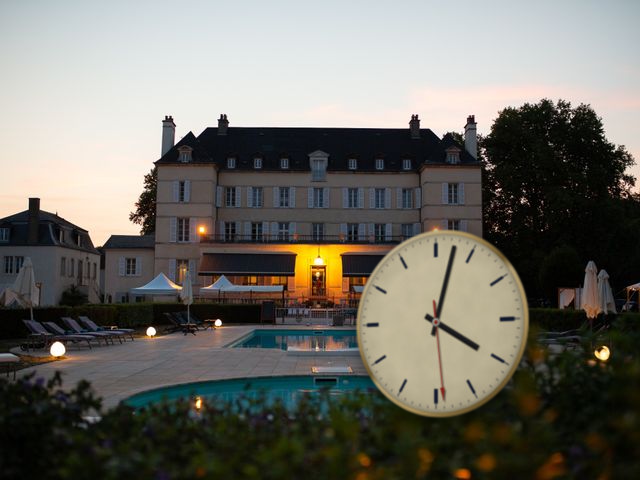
4:02:29
